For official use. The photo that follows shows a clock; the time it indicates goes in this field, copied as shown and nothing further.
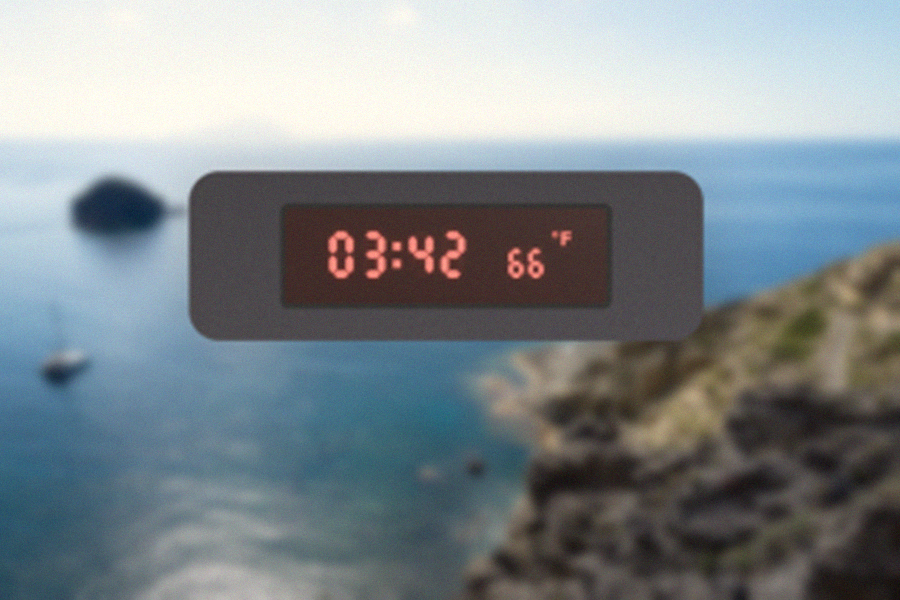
3:42
